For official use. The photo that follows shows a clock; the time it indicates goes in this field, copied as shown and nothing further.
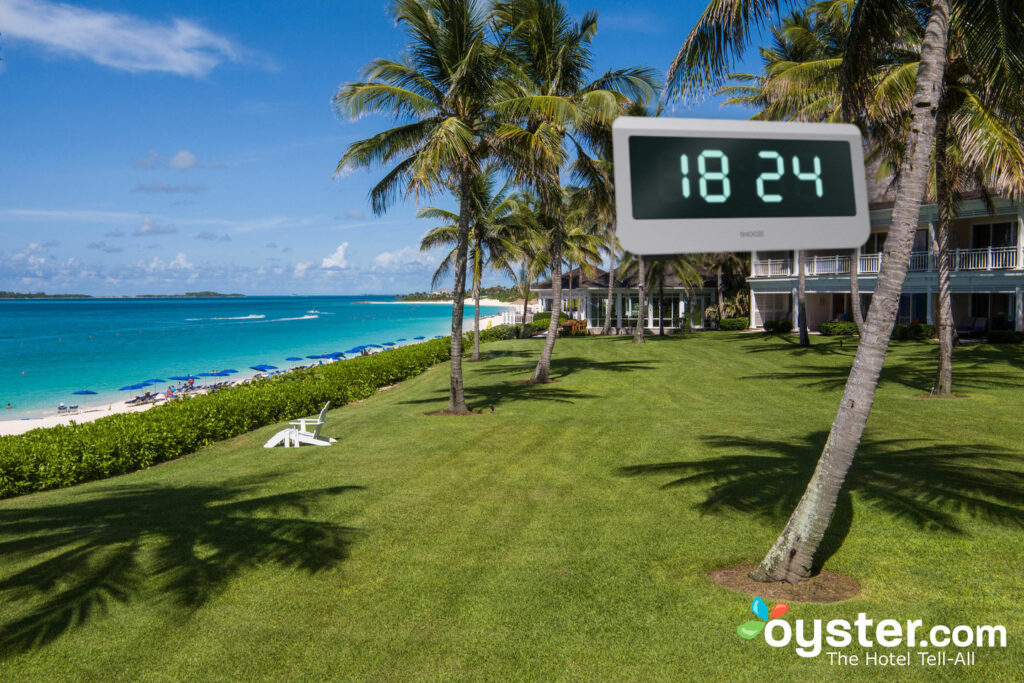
18:24
